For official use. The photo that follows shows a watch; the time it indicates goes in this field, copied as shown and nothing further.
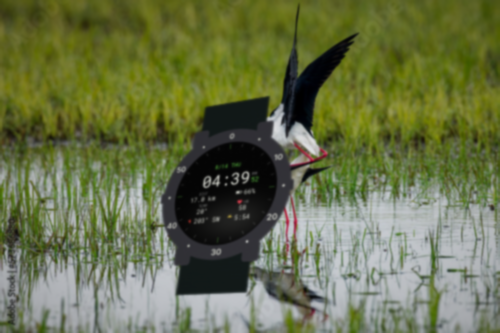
4:39
